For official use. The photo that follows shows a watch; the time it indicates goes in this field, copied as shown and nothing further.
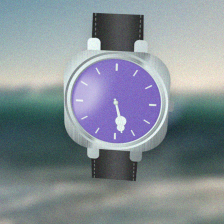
5:28
